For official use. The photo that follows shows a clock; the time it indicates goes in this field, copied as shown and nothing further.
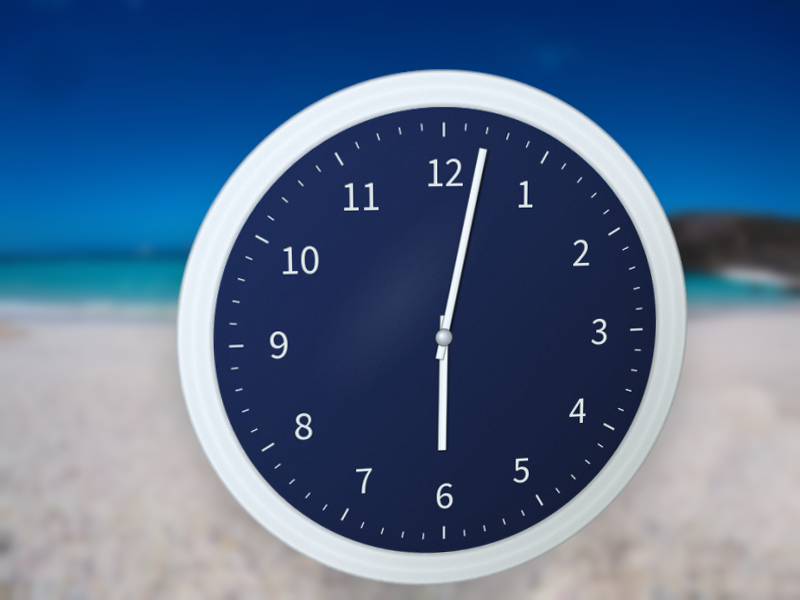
6:02
